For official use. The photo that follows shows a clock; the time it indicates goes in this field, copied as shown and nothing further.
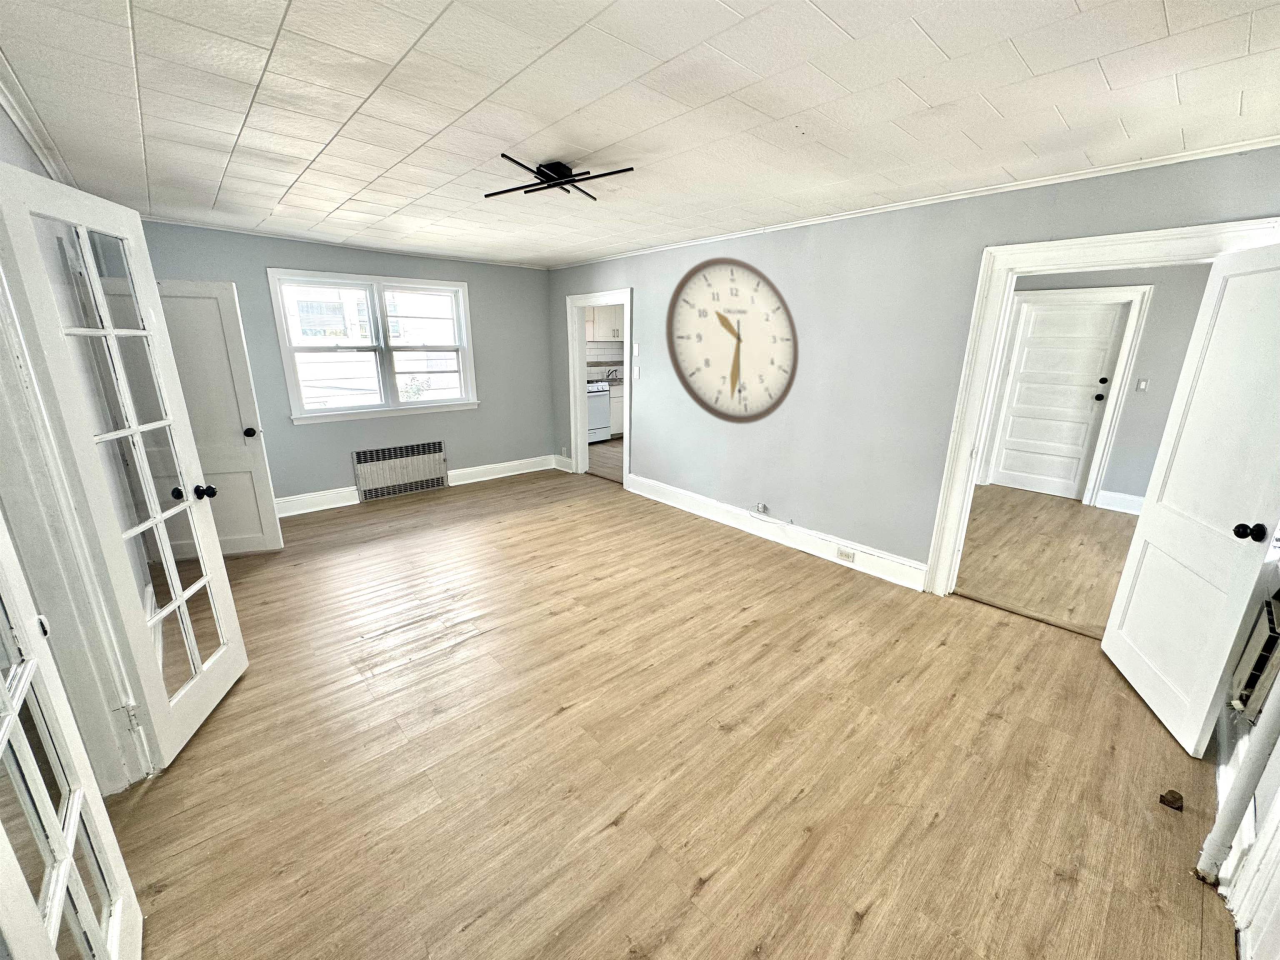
10:32:31
